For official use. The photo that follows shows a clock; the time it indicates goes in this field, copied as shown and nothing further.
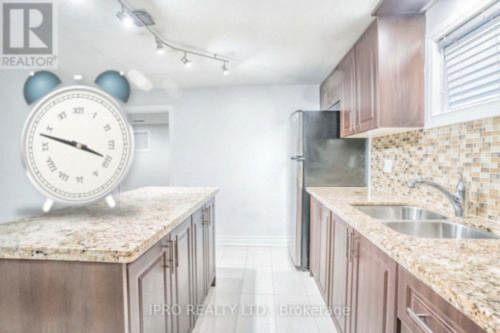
3:48
